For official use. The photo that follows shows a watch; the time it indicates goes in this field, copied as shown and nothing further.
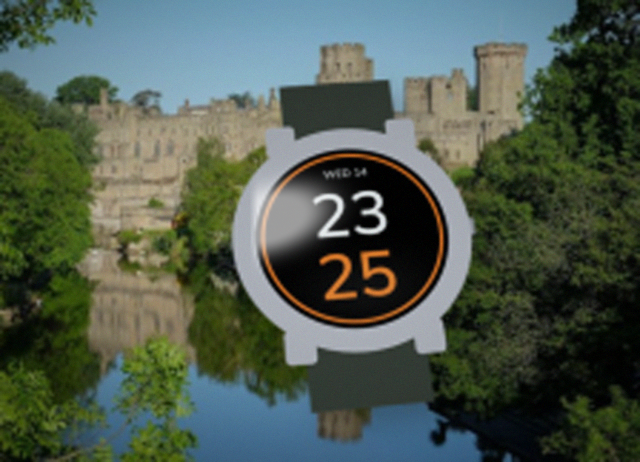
23:25
